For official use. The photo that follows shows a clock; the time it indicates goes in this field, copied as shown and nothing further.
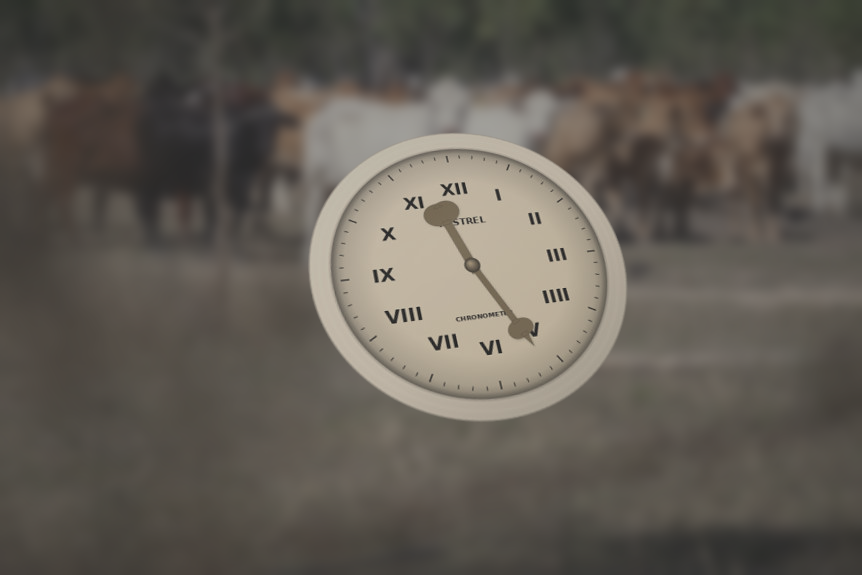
11:26
